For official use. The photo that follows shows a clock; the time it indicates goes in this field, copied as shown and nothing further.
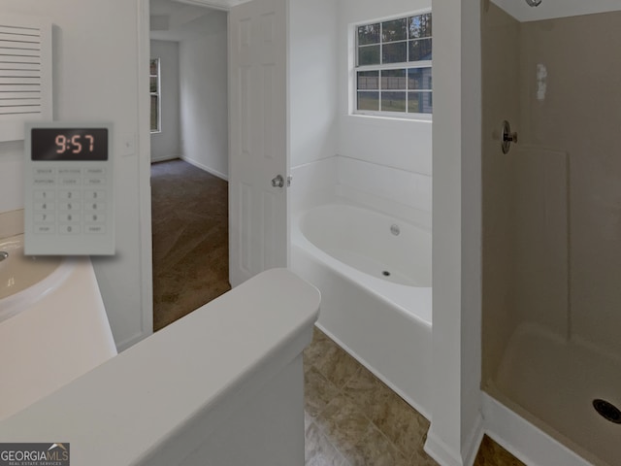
9:57
